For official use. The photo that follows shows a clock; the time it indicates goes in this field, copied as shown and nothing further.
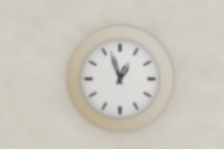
12:57
